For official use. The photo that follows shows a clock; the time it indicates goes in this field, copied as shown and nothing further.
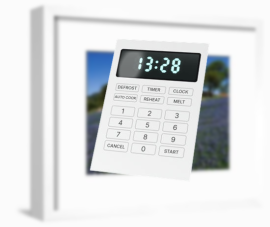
13:28
